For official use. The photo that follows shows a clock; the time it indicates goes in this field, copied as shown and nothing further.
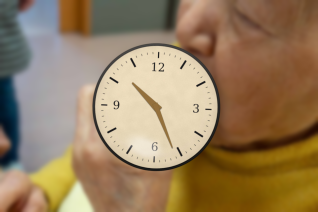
10:26
